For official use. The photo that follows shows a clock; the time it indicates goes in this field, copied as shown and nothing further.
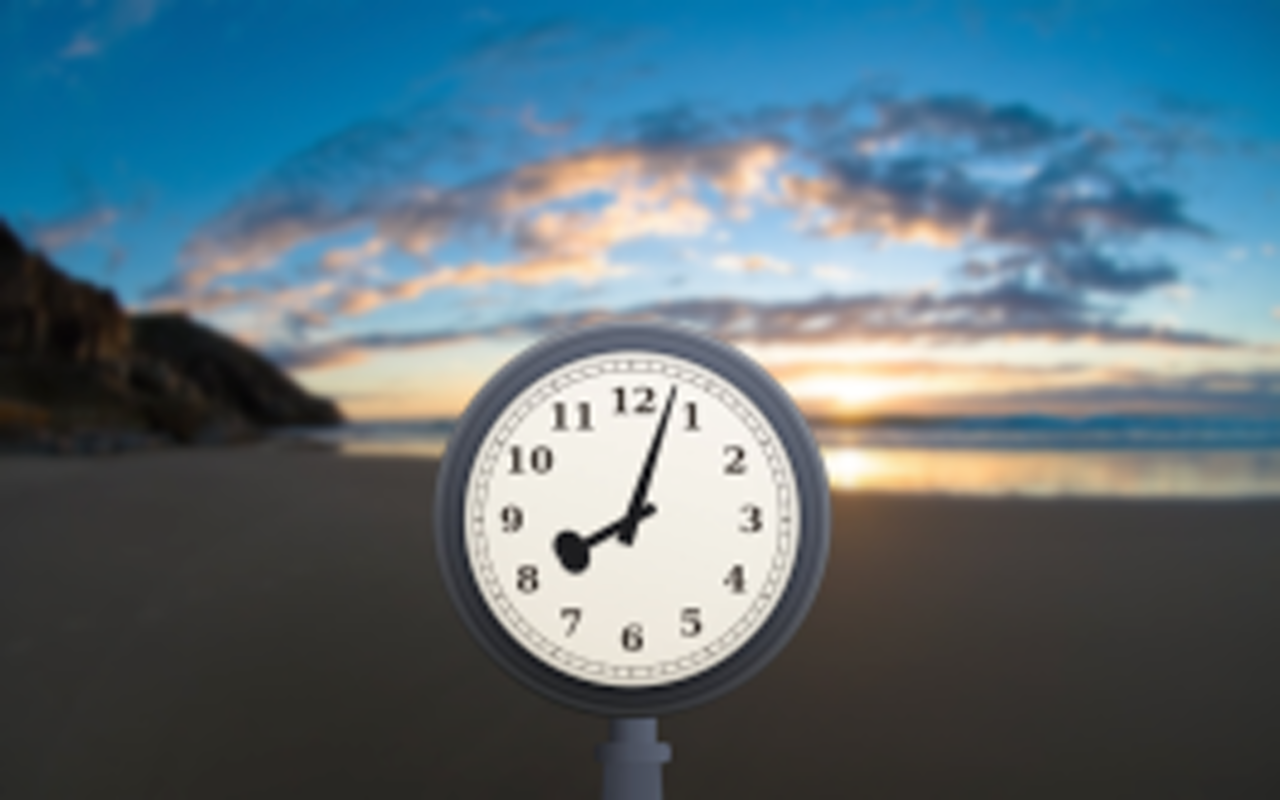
8:03
